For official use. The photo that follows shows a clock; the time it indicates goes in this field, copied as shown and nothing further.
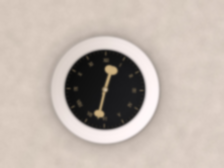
12:32
